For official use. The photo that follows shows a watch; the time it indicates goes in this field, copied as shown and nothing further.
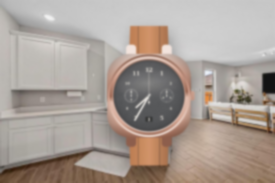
7:35
